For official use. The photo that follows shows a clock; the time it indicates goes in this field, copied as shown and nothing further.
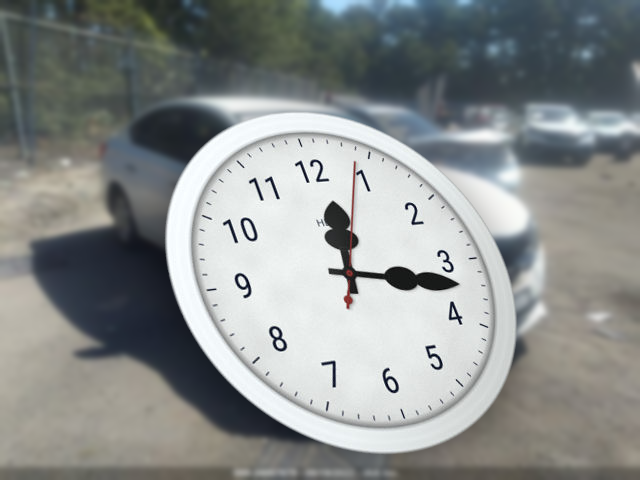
12:17:04
